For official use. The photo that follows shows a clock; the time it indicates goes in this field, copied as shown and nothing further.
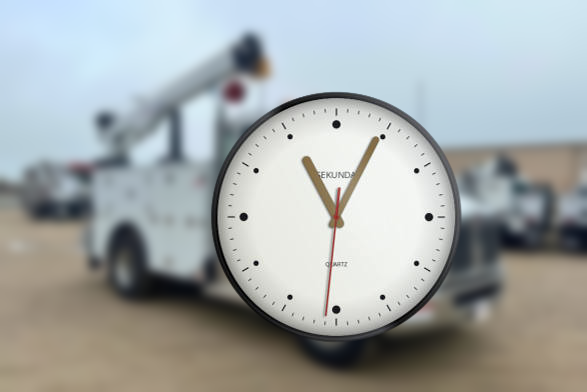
11:04:31
